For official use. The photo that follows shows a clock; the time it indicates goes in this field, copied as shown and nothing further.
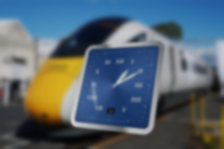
1:10
